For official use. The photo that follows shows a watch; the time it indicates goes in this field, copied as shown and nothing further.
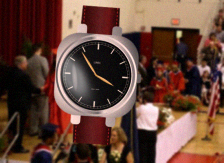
3:54
